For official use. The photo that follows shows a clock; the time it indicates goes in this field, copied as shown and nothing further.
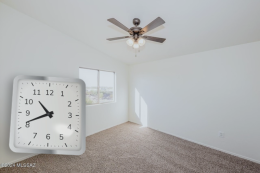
10:41
